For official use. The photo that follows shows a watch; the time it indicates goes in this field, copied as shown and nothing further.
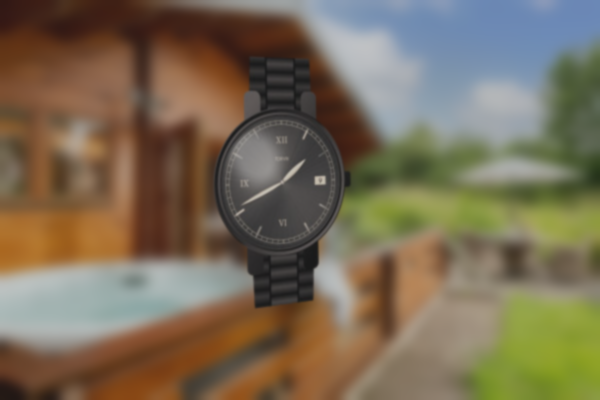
1:41
